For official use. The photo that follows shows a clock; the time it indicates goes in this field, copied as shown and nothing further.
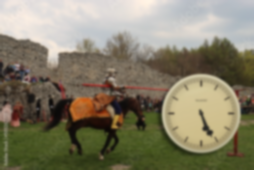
5:26
